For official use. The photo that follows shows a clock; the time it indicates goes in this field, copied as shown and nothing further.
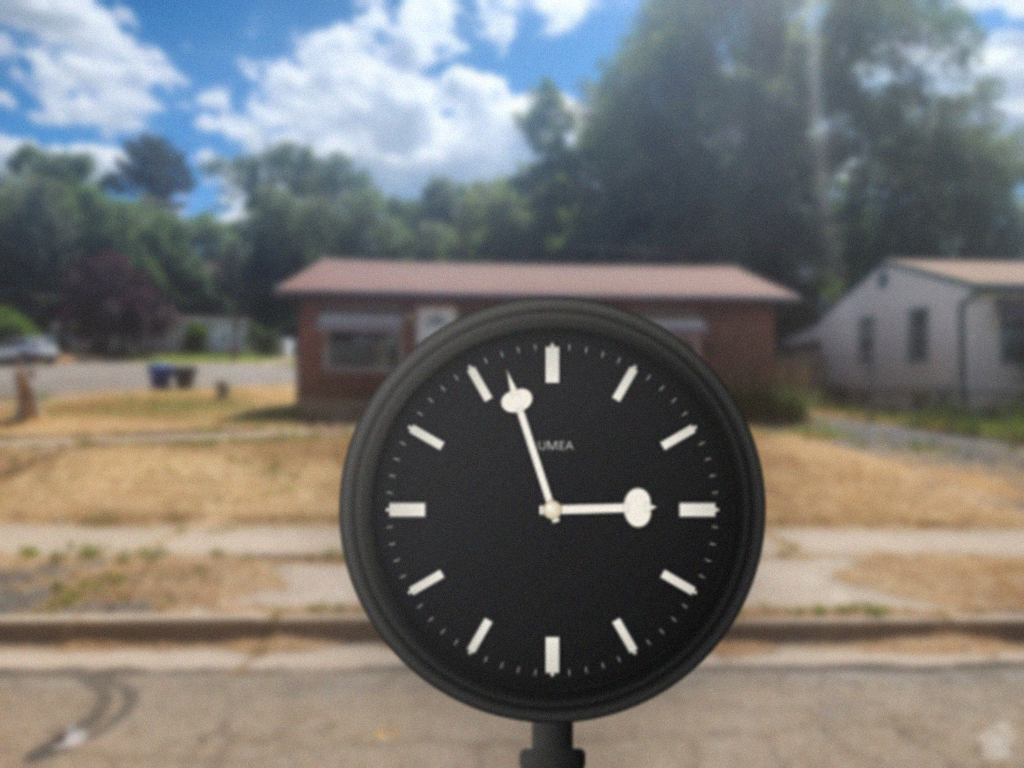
2:57
